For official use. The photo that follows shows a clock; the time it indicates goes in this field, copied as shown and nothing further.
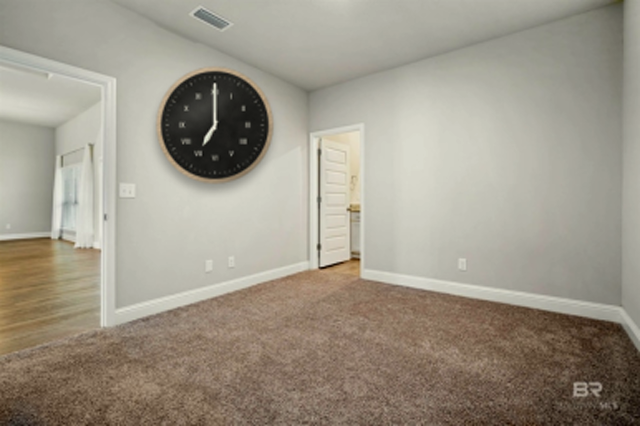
7:00
